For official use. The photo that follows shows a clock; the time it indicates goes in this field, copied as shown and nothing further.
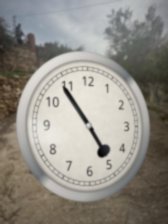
4:54
